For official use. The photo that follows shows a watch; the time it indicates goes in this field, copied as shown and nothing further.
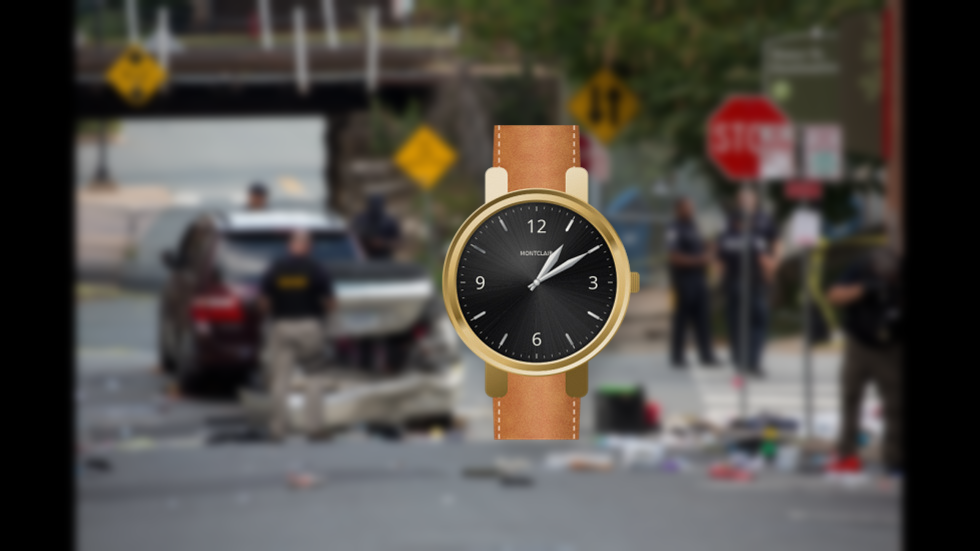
1:10
